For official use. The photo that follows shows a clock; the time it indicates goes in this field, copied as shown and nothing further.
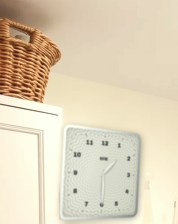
1:30
